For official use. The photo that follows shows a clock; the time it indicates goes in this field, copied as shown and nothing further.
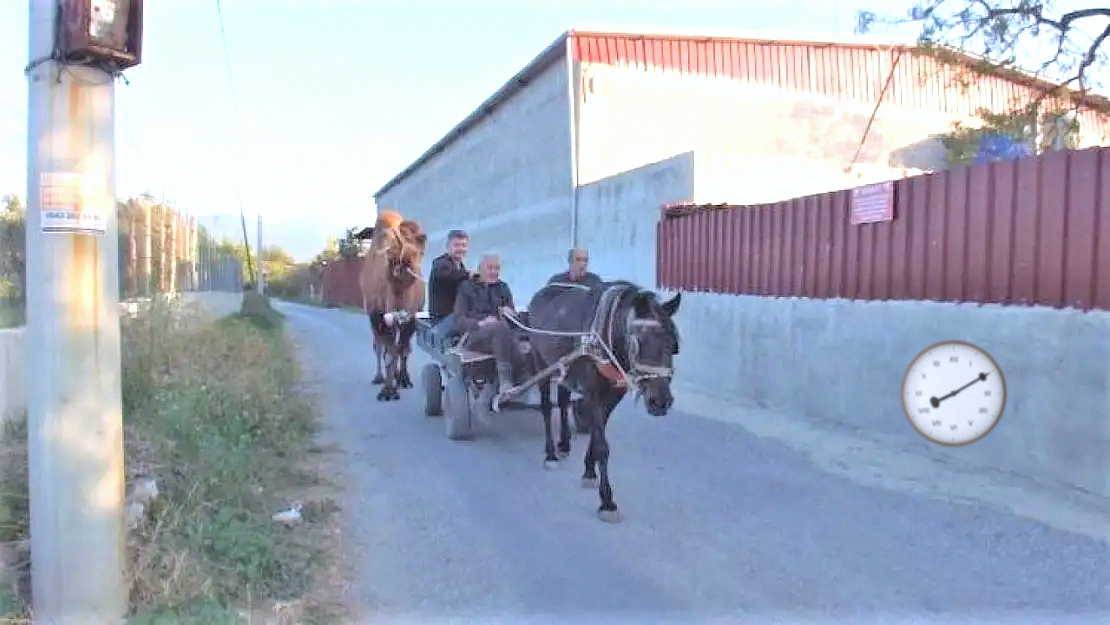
8:10
